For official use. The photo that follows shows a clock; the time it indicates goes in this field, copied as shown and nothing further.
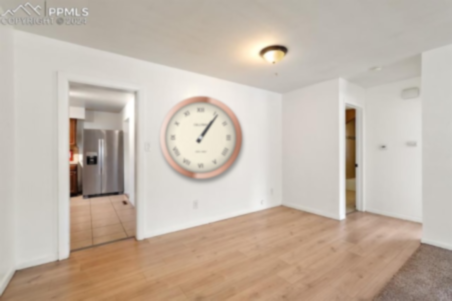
1:06
